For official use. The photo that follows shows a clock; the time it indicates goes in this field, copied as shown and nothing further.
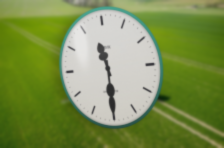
11:30
